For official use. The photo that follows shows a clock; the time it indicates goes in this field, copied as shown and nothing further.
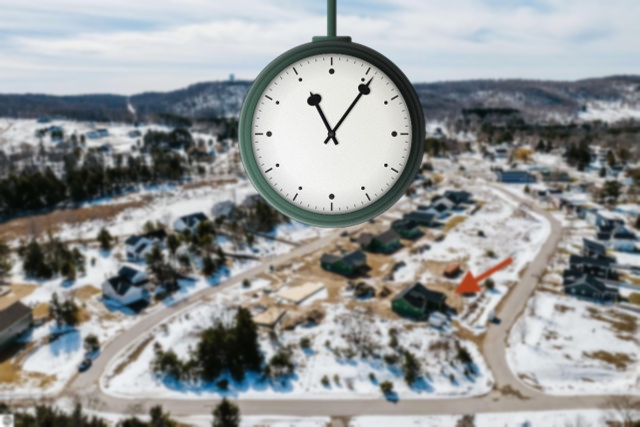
11:06
